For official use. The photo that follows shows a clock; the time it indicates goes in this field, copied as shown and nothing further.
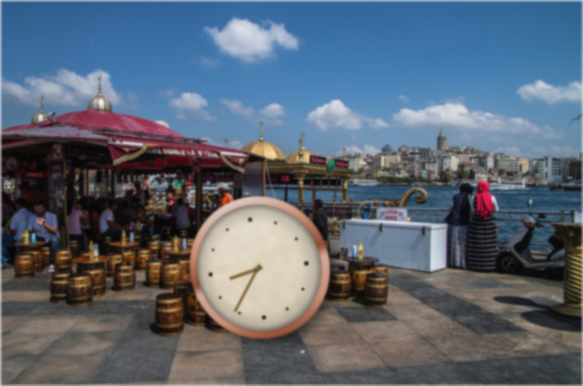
8:36
